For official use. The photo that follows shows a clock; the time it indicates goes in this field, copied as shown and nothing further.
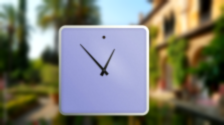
12:53
